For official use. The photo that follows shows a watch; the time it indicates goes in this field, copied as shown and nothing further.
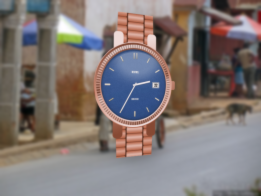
2:35
